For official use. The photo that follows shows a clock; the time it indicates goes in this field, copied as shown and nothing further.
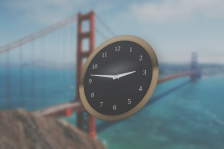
2:47
